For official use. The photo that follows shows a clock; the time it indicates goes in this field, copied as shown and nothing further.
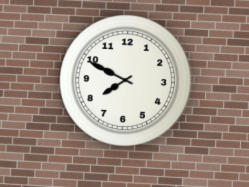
7:49
